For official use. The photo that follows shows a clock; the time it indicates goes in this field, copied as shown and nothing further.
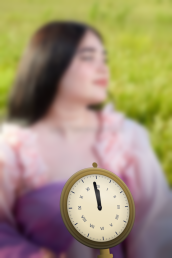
11:59
